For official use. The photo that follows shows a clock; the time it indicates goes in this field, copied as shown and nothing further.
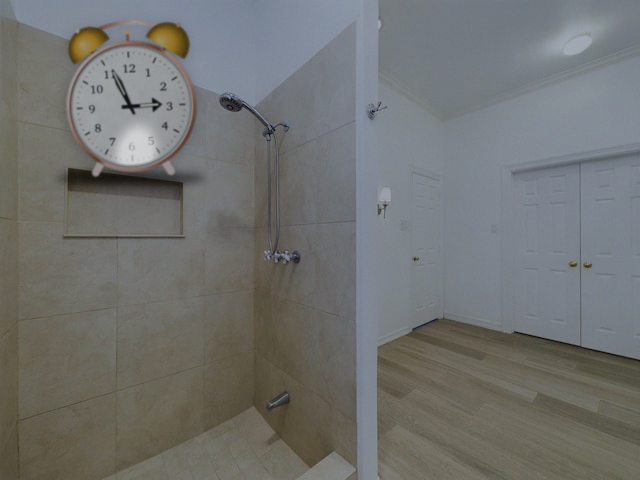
2:56
